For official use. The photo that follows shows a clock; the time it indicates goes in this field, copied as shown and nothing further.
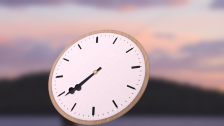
7:39
